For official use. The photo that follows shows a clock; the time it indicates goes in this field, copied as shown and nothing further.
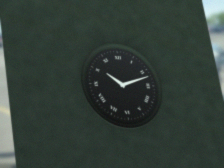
10:12
